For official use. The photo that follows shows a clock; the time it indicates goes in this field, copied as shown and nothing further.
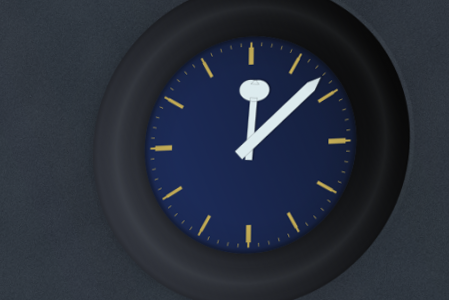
12:08
